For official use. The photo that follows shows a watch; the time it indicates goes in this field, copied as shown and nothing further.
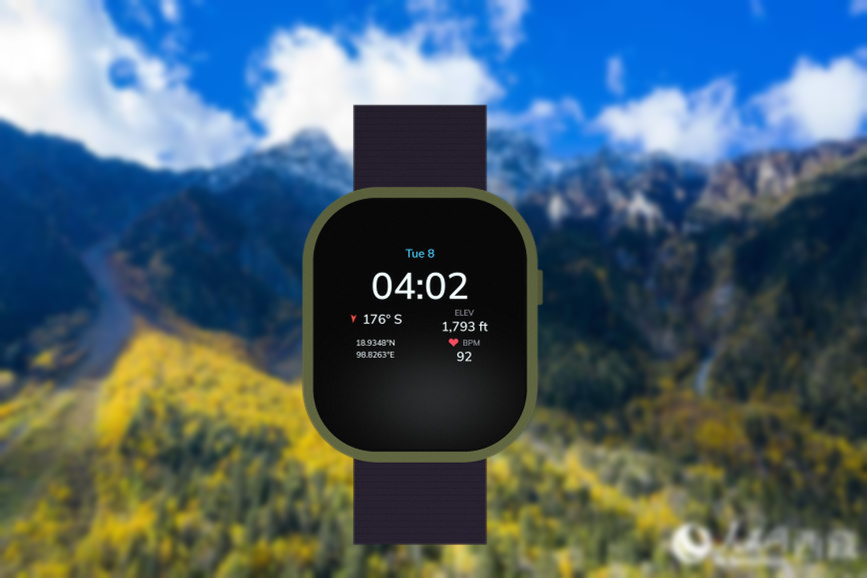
4:02
